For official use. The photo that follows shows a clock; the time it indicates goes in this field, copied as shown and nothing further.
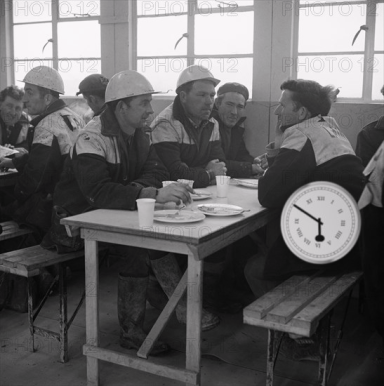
5:50
